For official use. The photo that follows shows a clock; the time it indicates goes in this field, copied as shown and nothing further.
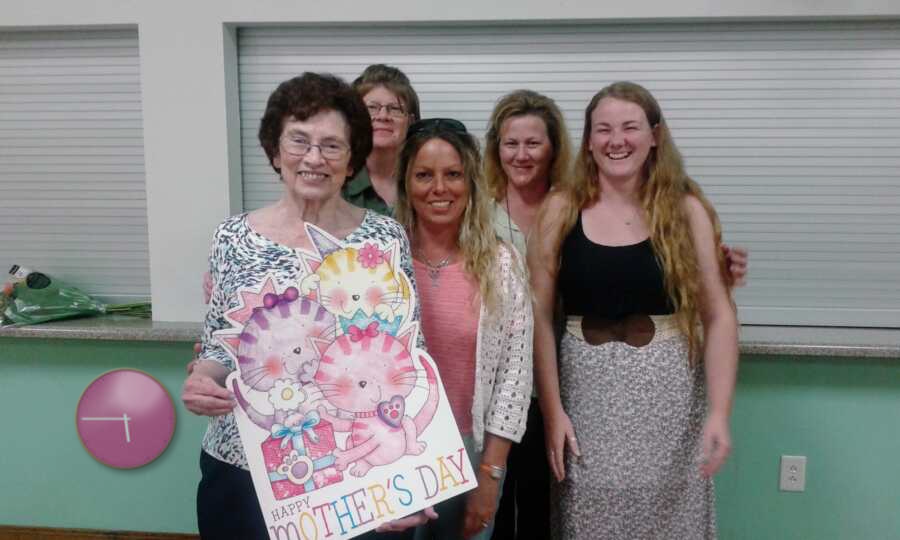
5:45
